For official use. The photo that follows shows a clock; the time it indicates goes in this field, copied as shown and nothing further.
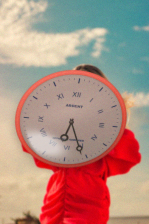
6:26
